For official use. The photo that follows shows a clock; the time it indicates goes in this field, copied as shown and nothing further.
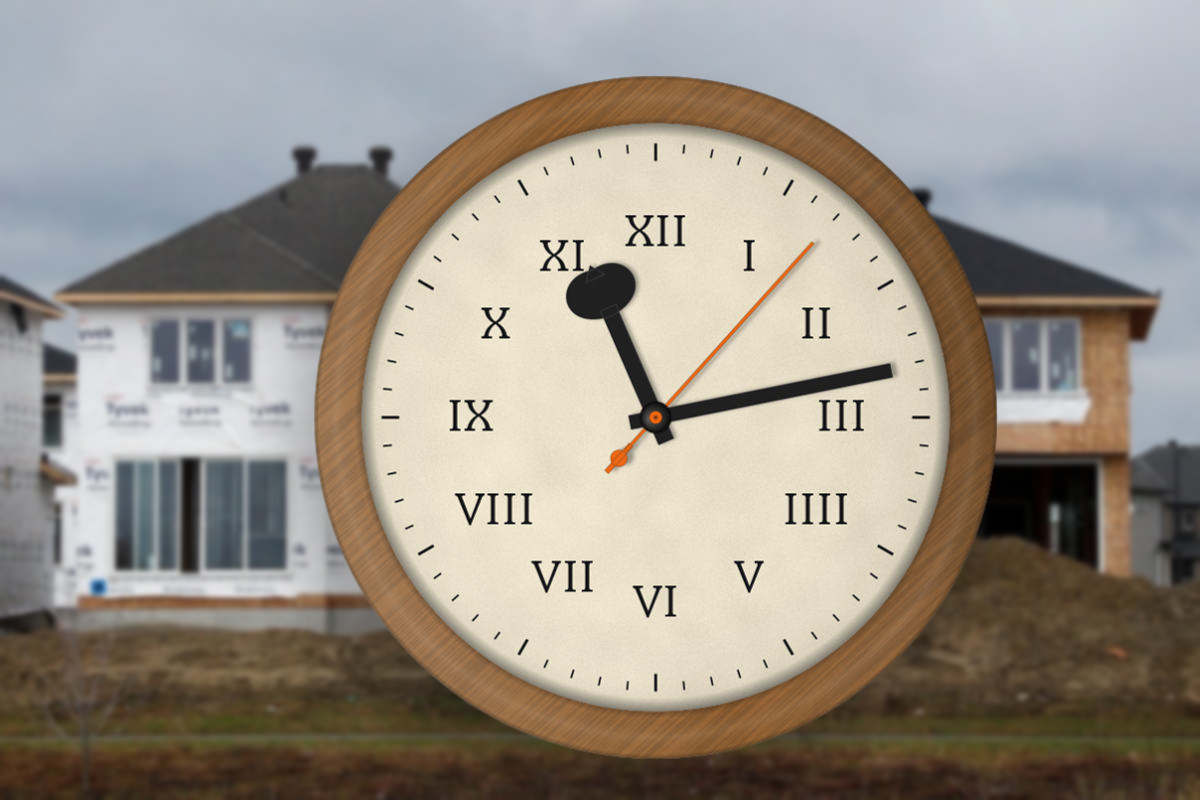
11:13:07
